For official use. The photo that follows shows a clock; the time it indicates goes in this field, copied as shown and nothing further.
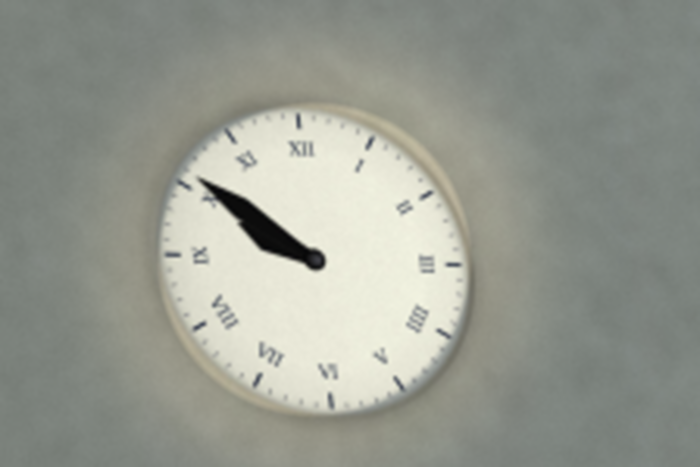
9:51
